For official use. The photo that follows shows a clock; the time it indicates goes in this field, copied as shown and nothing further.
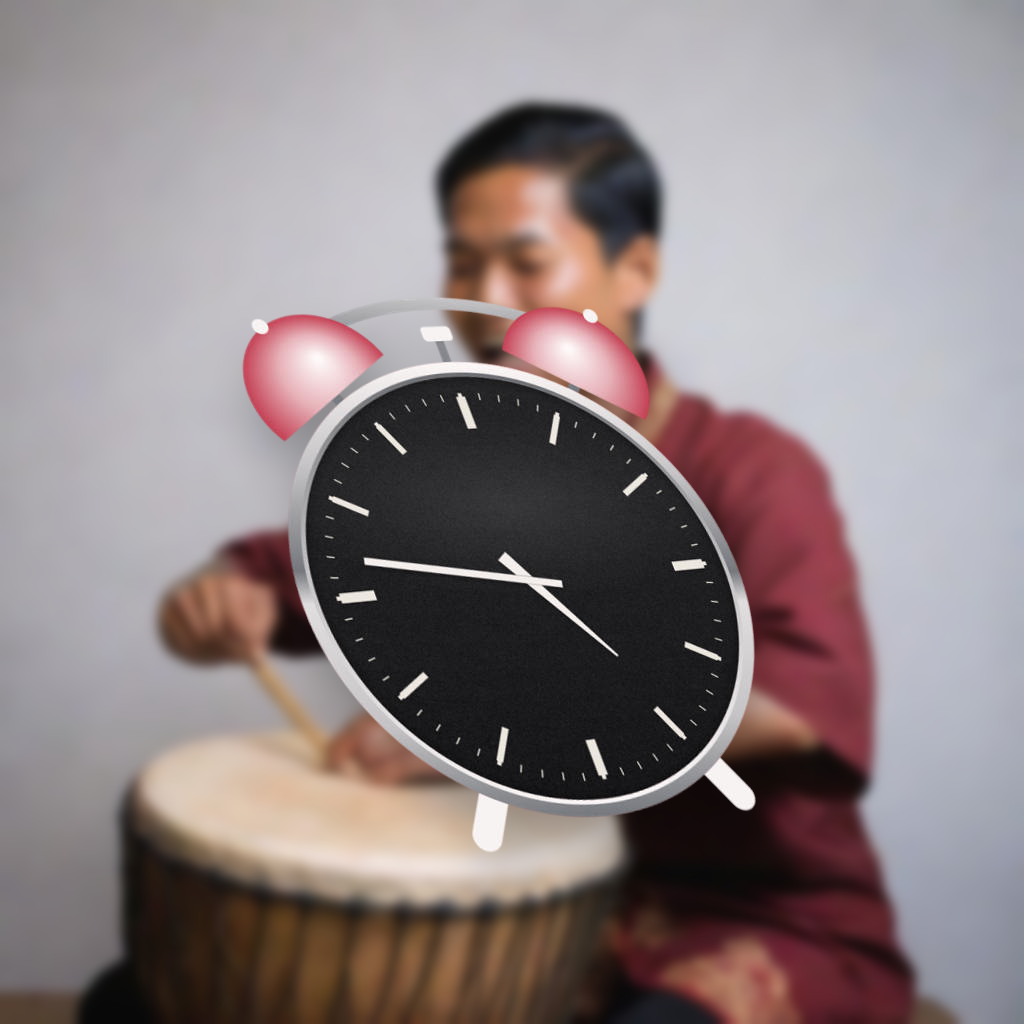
4:47
